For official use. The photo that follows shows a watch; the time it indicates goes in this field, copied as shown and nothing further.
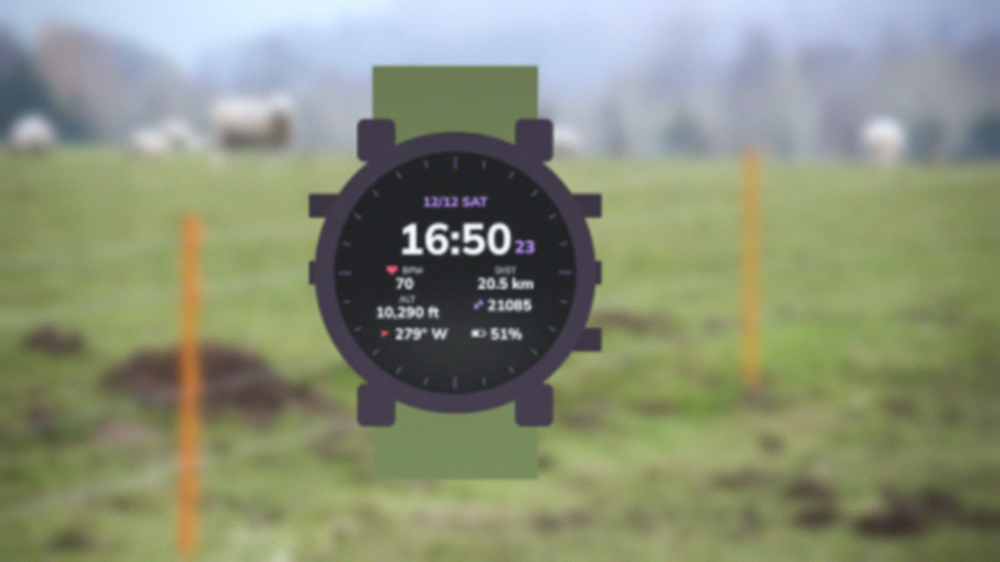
16:50
